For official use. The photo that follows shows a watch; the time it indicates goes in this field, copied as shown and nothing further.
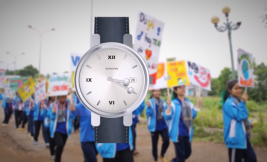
3:20
